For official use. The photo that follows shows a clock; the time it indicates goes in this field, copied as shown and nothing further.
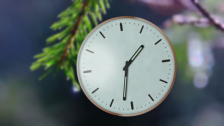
1:32
